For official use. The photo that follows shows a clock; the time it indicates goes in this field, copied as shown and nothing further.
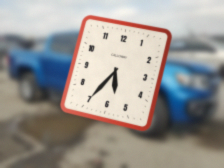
5:35
